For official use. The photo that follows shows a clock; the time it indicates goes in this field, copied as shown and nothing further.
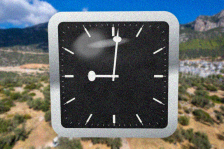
9:01
